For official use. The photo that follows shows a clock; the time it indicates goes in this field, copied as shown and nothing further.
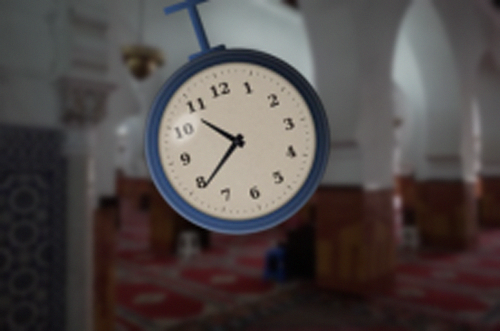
10:39
